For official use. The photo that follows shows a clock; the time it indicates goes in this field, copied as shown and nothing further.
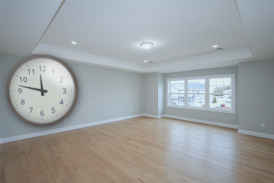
11:47
